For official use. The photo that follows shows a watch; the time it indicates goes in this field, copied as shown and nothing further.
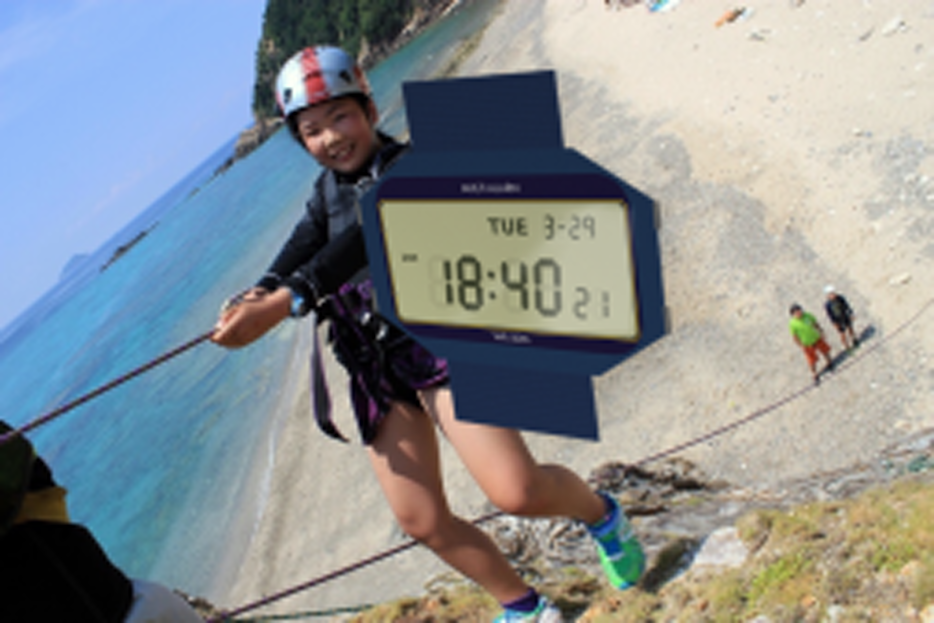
18:40:21
